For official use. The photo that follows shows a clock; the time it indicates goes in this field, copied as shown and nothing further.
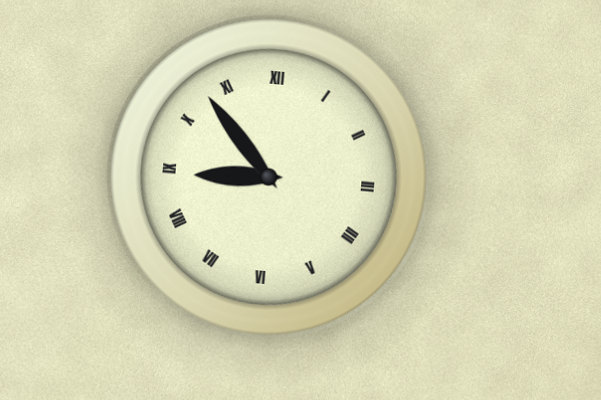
8:53
